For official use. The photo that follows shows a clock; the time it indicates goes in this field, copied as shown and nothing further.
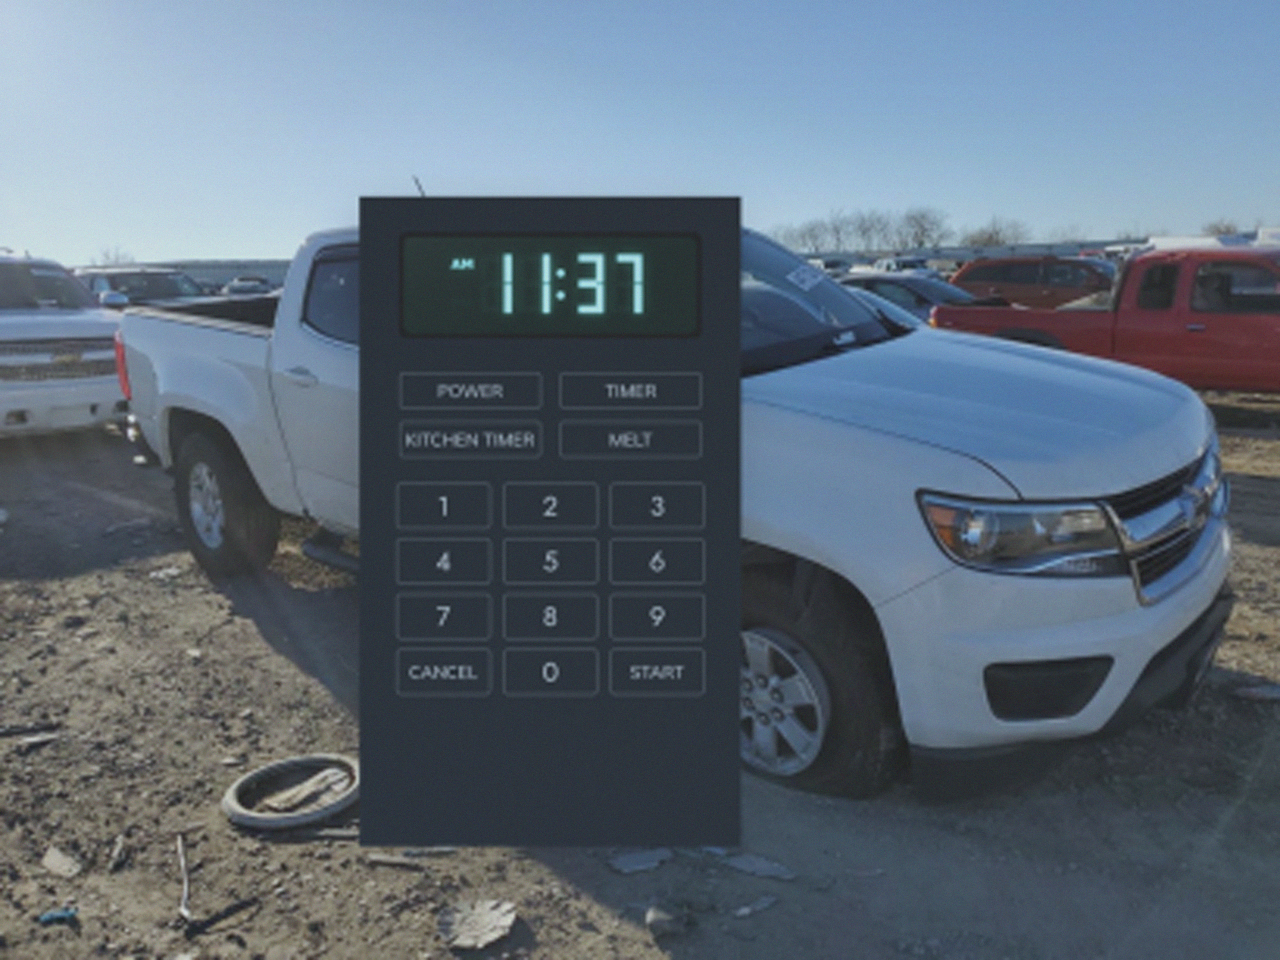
11:37
